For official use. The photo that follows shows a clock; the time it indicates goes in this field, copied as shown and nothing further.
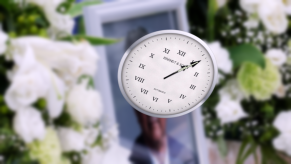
1:06
